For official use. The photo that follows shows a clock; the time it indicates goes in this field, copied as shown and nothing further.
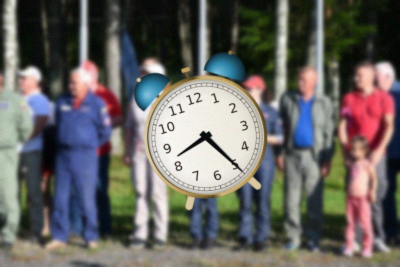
8:25
